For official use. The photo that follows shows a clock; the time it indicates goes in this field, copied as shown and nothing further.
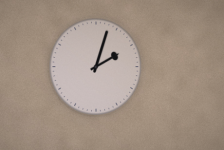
2:03
